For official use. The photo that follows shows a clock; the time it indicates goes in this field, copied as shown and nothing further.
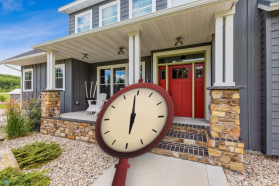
5:59
